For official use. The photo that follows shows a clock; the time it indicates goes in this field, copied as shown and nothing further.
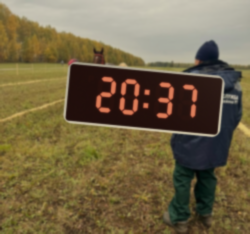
20:37
